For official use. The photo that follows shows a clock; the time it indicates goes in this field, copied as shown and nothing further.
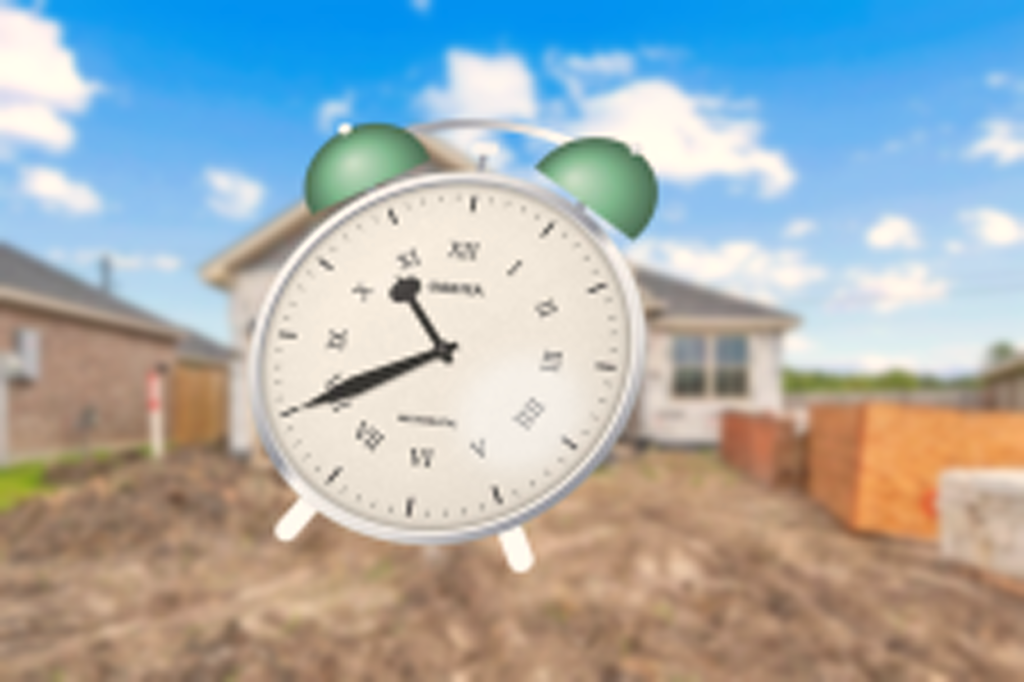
10:40
